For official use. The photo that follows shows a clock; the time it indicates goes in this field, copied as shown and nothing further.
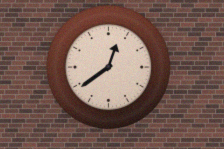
12:39
